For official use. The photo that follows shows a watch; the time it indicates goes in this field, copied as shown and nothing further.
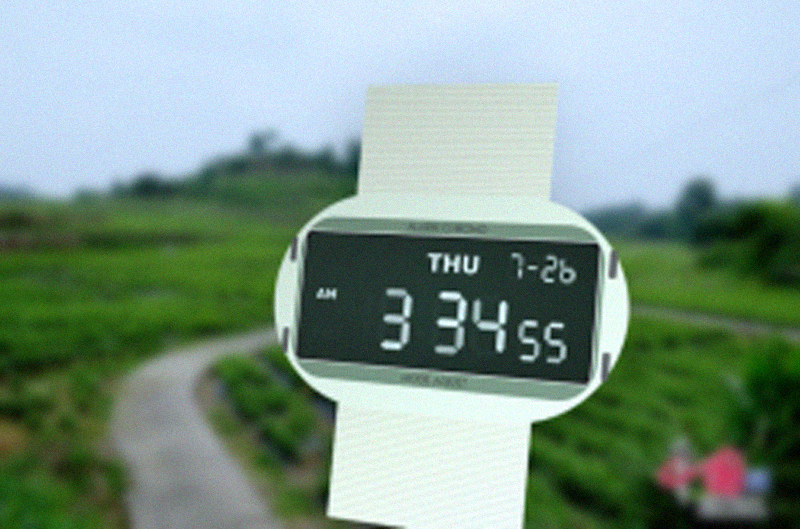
3:34:55
